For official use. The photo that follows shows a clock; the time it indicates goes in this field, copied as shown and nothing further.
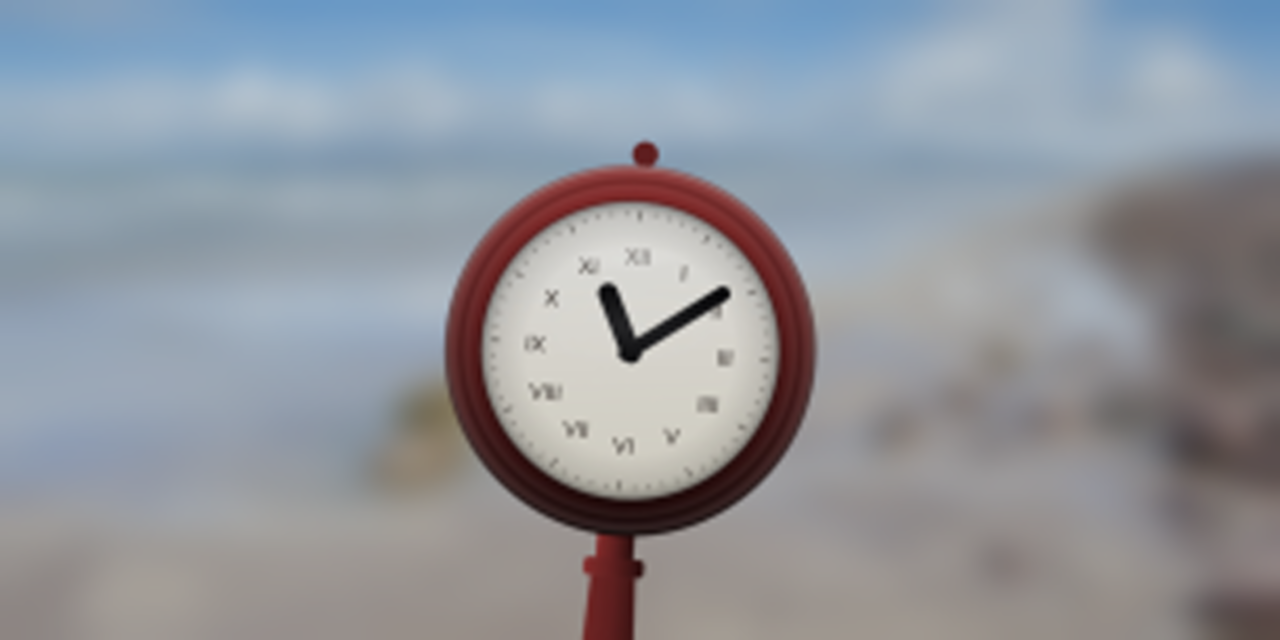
11:09
